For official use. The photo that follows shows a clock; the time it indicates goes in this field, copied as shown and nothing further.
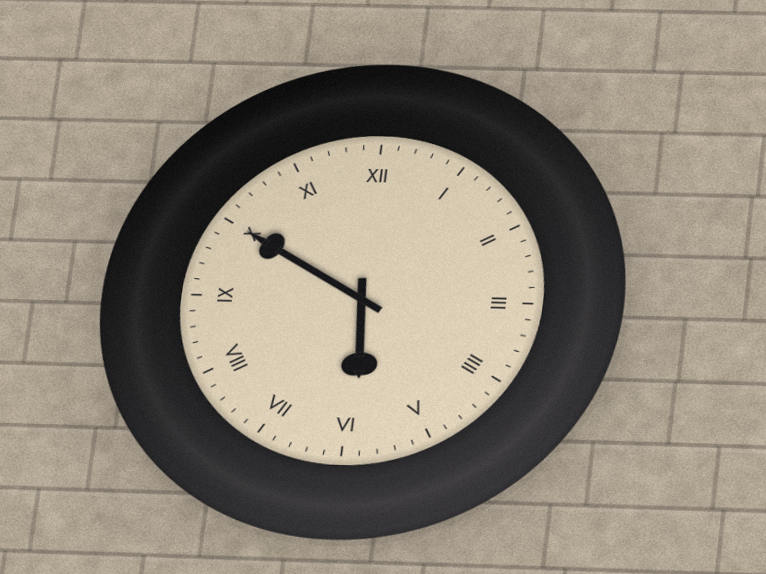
5:50
